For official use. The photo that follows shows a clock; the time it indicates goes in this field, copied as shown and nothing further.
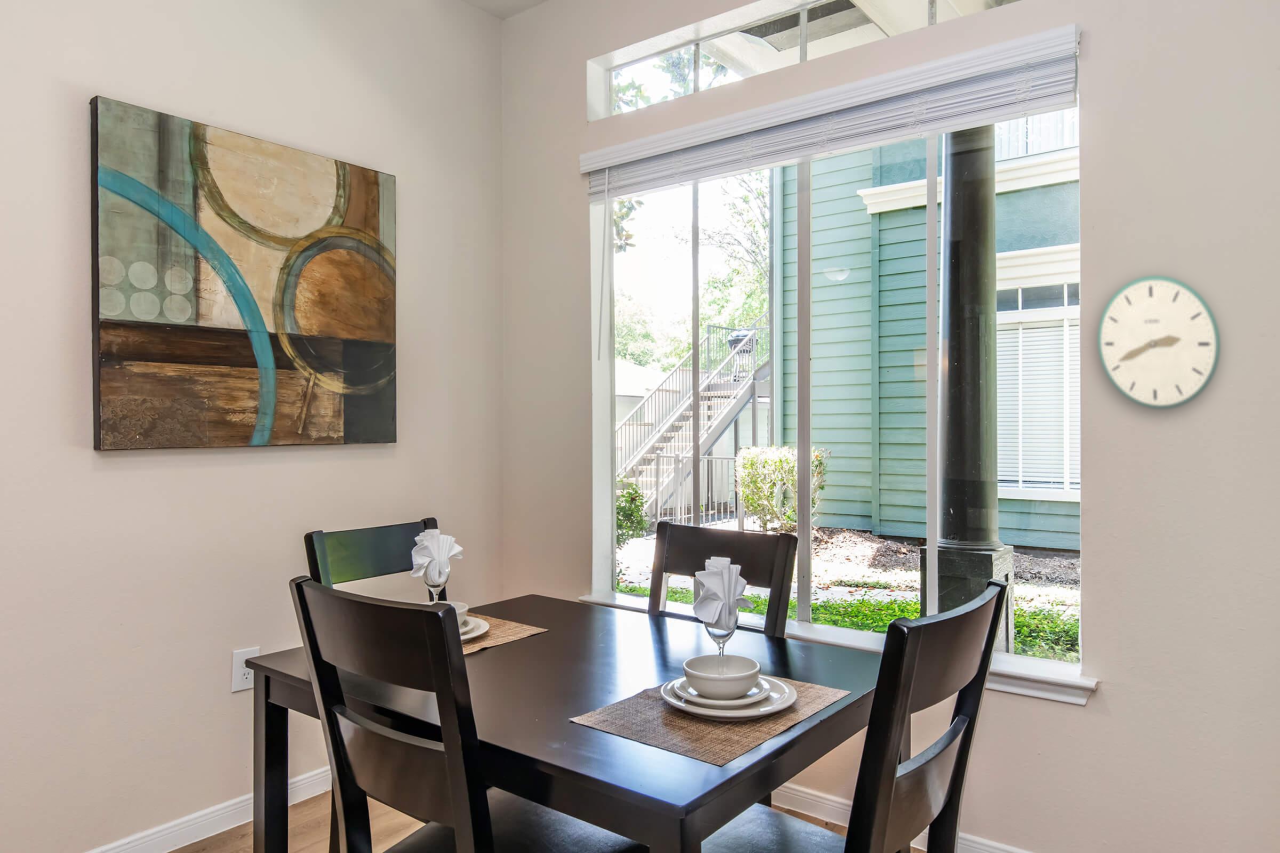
2:41
